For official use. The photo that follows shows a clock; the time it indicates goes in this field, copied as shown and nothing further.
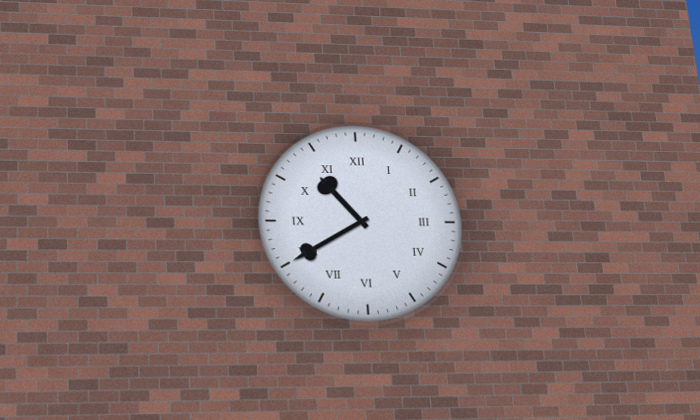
10:40
